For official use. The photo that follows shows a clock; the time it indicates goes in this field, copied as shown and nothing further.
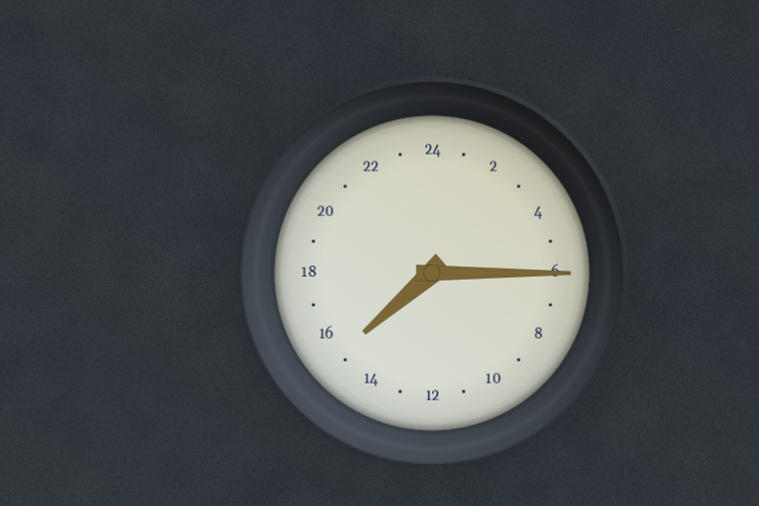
15:15
